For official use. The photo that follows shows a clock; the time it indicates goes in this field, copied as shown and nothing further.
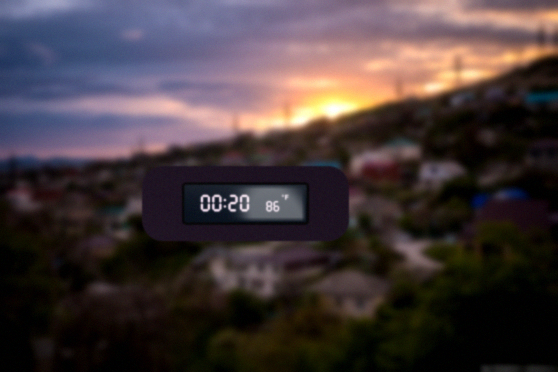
0:20
